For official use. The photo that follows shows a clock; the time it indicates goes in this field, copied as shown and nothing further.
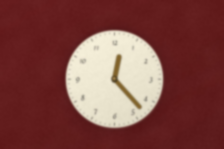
12:23
